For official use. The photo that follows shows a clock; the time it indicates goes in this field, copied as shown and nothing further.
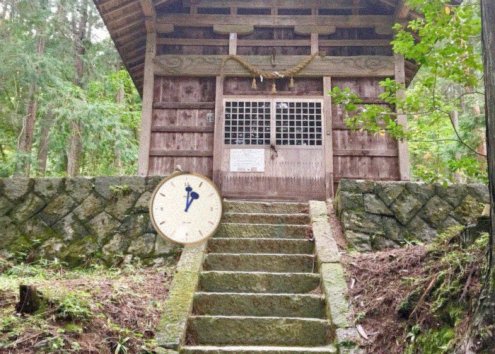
1:01
